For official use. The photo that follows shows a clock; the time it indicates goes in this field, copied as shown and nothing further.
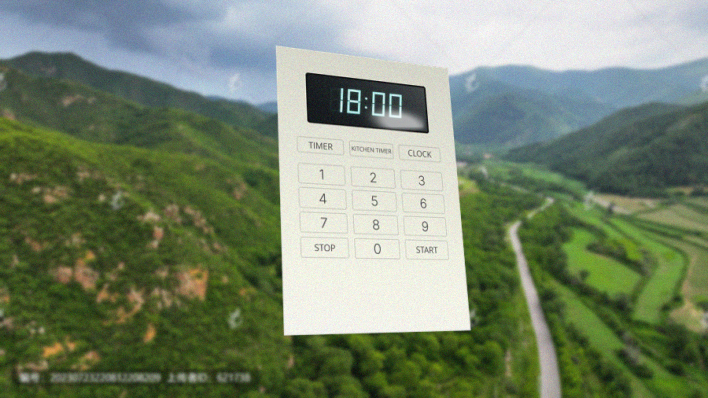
18:00
